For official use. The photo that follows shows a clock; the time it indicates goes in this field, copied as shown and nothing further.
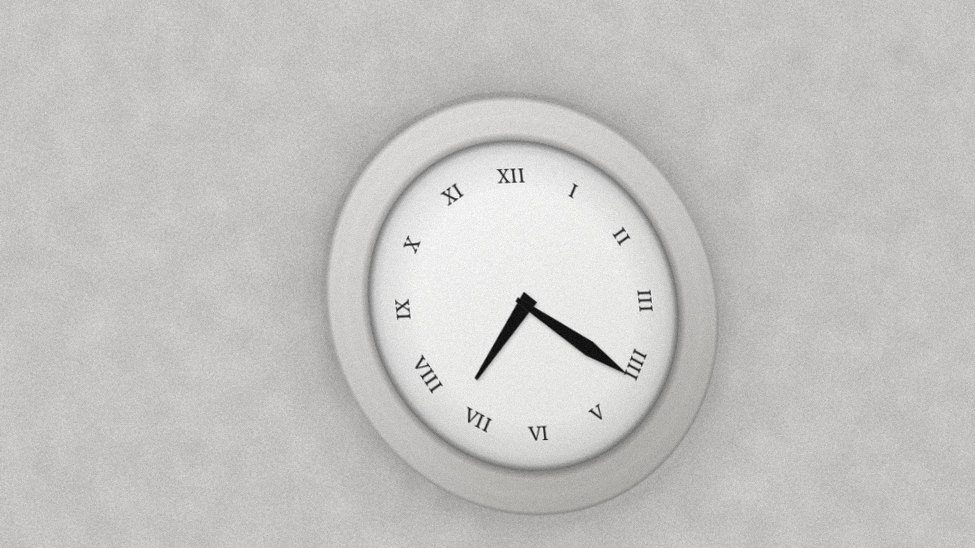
7:21
